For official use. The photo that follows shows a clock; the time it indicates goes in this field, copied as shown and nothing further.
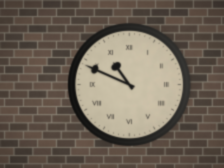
10:49
